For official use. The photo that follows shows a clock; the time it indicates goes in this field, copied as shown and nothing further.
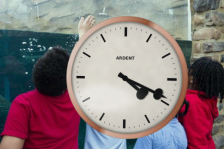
4:19
